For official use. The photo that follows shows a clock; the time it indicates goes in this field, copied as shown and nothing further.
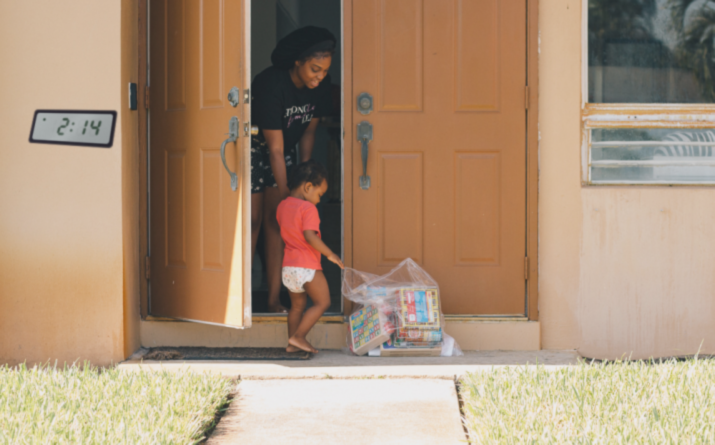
2:14
